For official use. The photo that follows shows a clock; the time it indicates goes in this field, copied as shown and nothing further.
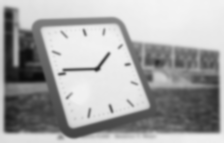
1:46
